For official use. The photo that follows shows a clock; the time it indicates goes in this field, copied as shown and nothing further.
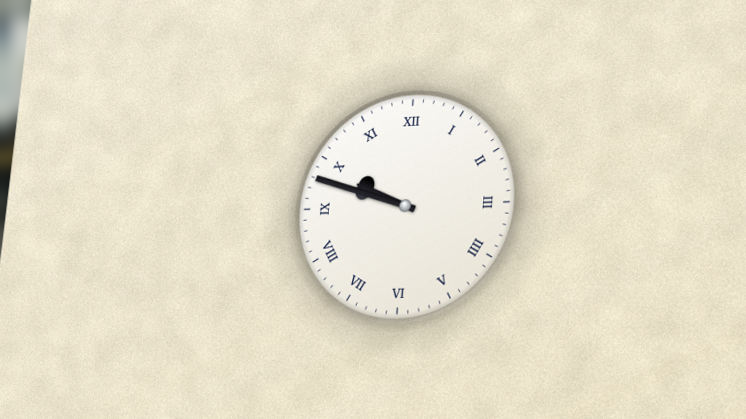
9:48
